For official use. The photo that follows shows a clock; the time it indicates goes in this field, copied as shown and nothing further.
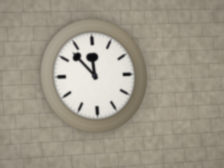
11:53
